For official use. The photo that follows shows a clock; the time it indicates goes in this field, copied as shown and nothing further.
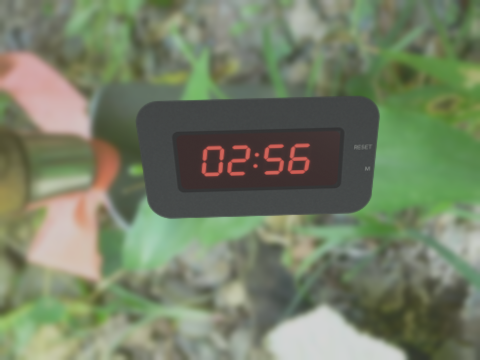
2:56
